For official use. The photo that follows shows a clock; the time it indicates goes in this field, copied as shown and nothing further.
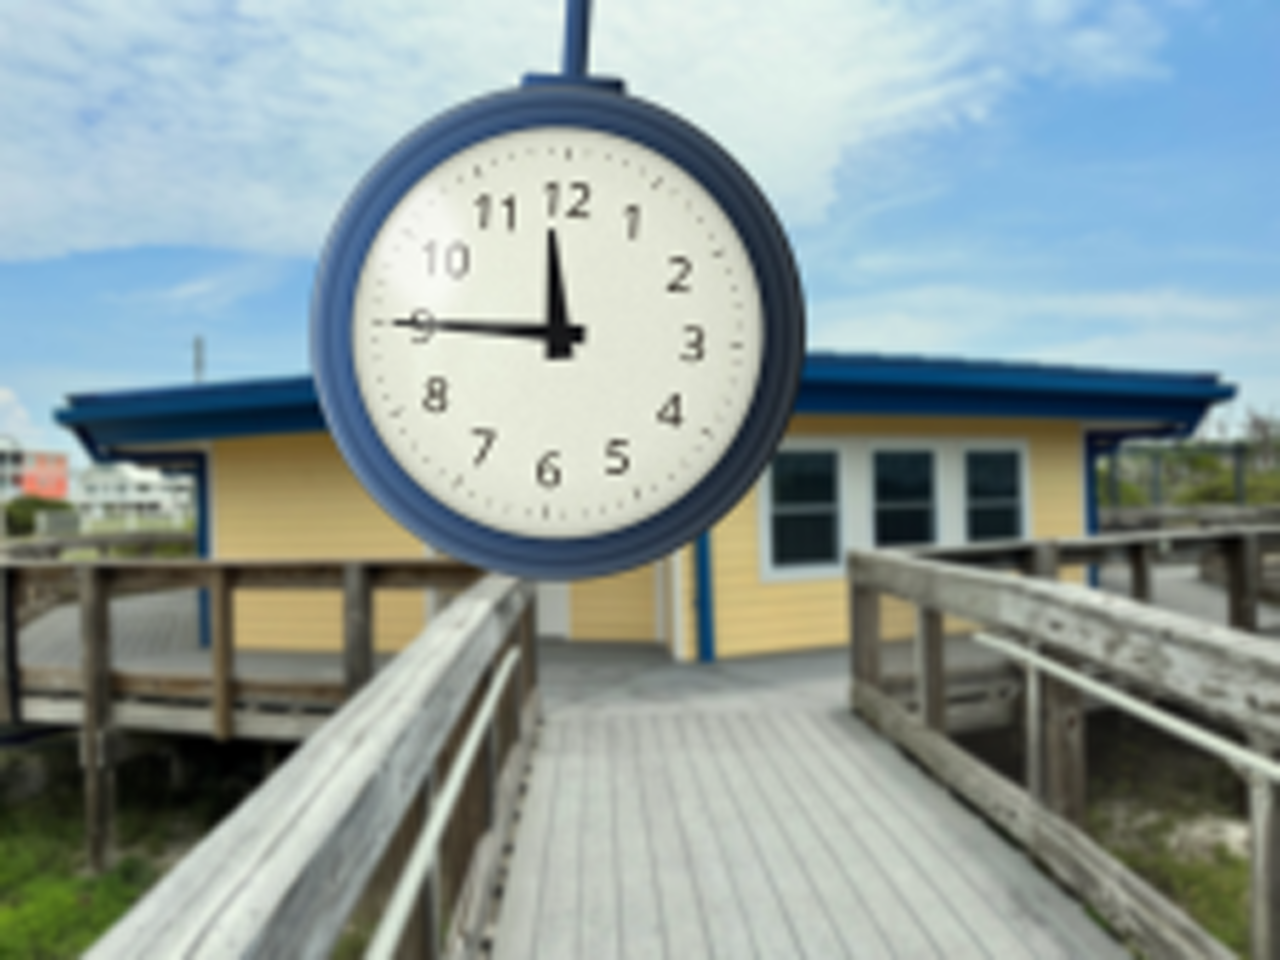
11:45
